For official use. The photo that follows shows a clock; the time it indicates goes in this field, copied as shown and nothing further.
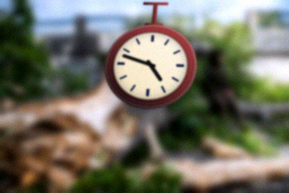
4:48
